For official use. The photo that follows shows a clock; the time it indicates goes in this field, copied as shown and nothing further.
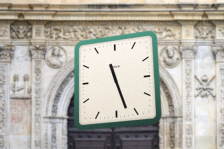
11:27
